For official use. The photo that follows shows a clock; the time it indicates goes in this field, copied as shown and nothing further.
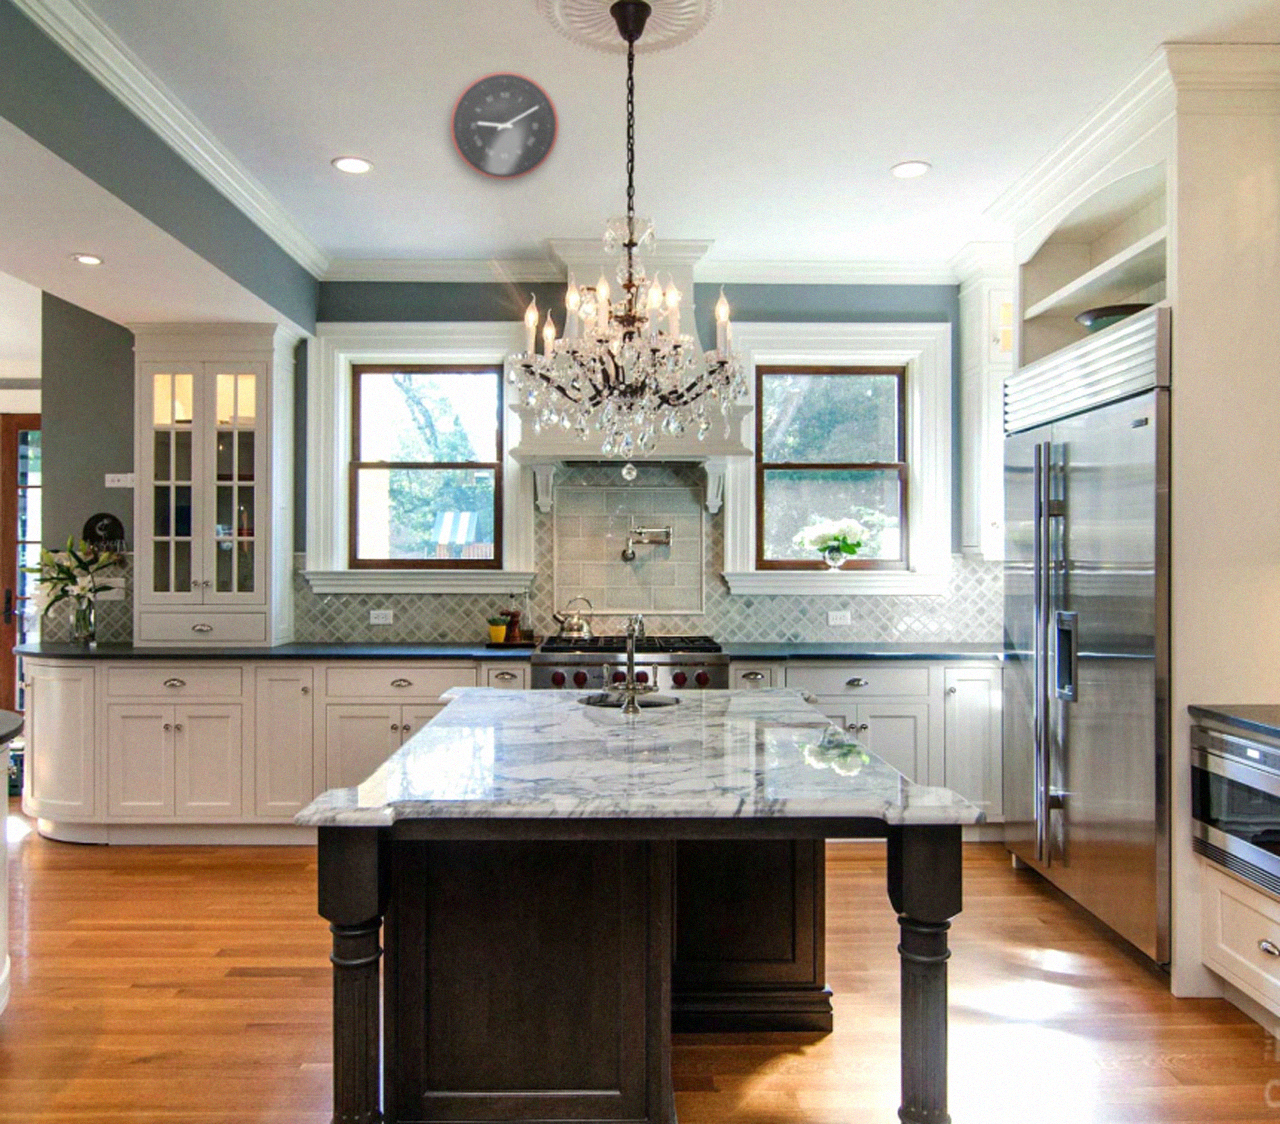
9:10
